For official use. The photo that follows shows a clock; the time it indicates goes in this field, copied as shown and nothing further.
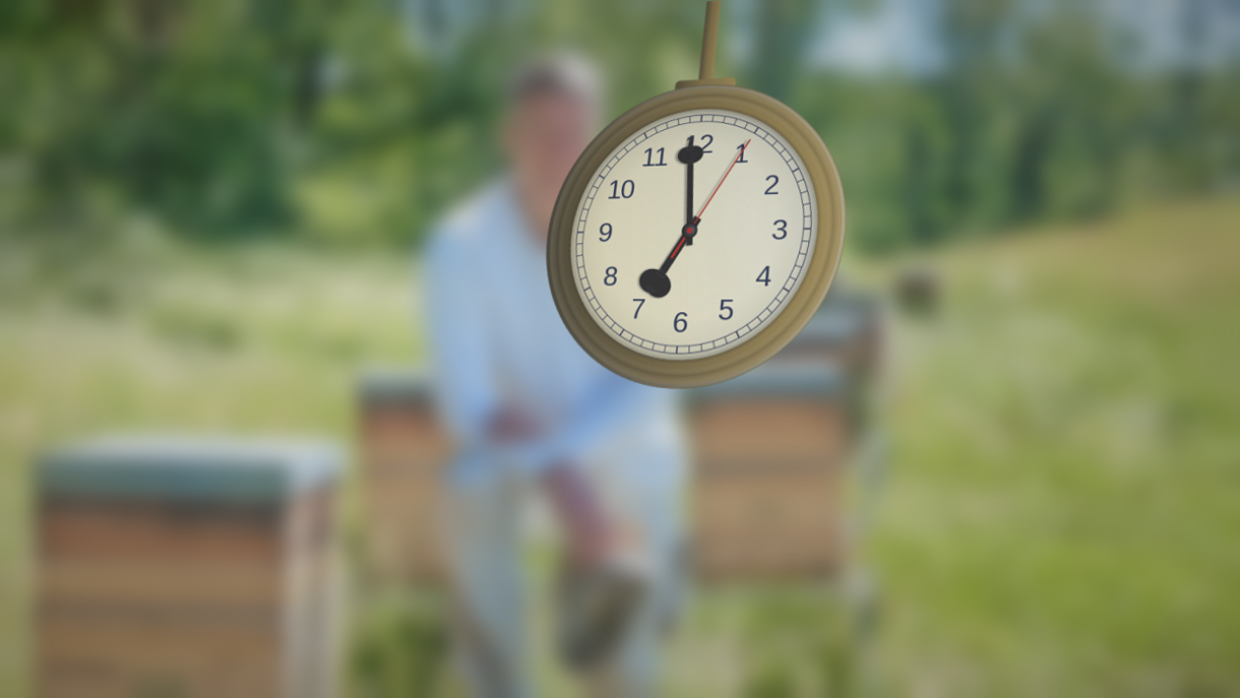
6:59:05
